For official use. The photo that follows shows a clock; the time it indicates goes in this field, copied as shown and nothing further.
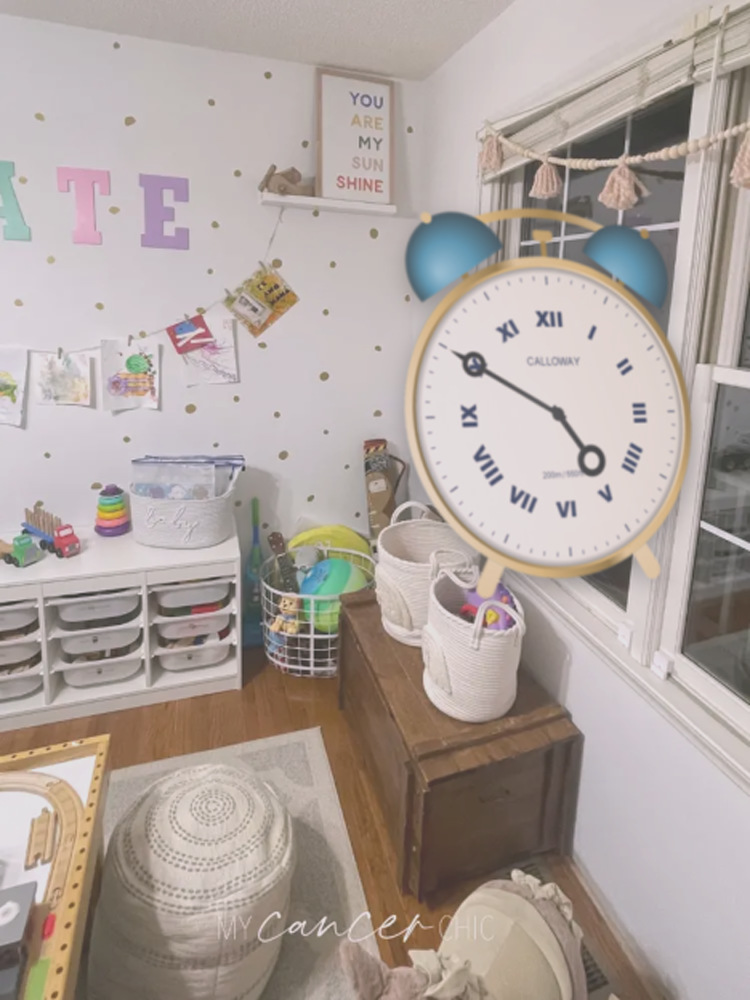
4:50
